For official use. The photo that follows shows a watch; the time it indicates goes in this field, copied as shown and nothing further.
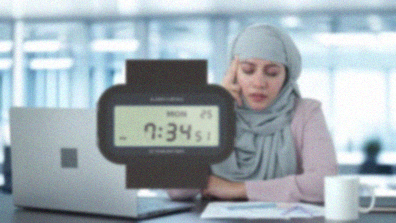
7:34
